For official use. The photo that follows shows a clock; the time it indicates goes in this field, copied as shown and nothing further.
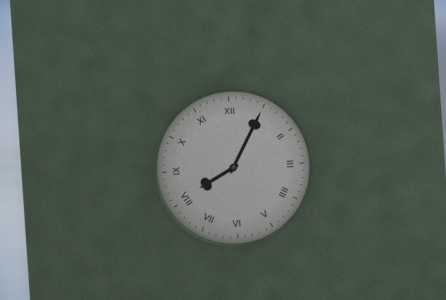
8:05
